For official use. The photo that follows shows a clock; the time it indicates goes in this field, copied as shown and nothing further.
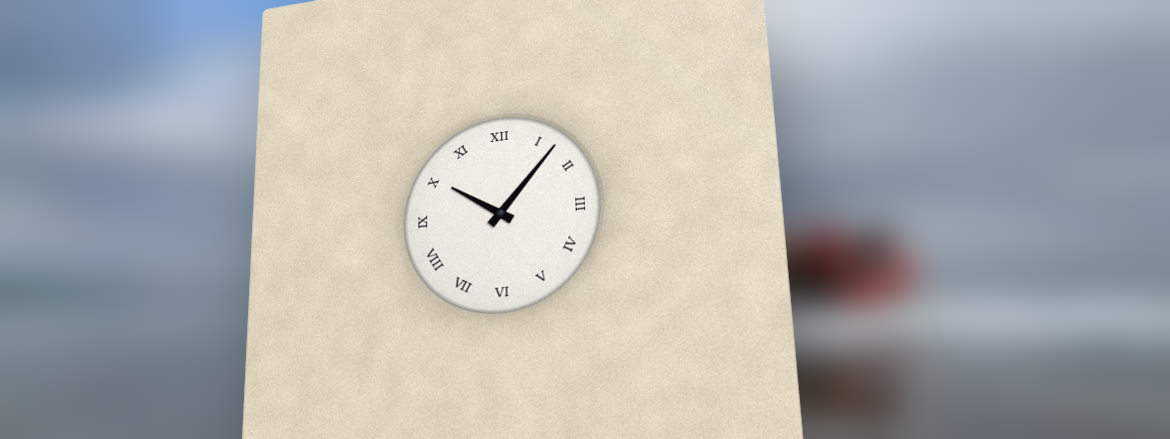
10:07
